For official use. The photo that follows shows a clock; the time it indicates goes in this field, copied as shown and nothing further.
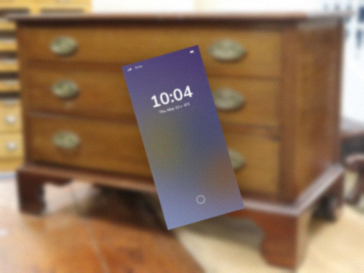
10:04
